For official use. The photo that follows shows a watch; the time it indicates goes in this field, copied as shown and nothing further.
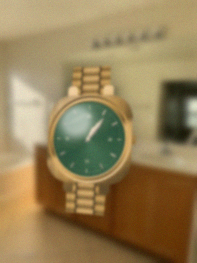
1:06
